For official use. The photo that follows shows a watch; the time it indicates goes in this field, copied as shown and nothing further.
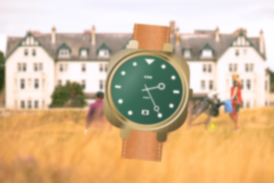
2:25
